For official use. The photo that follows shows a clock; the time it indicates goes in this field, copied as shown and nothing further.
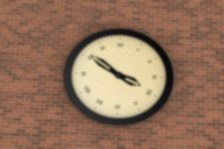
3:51
